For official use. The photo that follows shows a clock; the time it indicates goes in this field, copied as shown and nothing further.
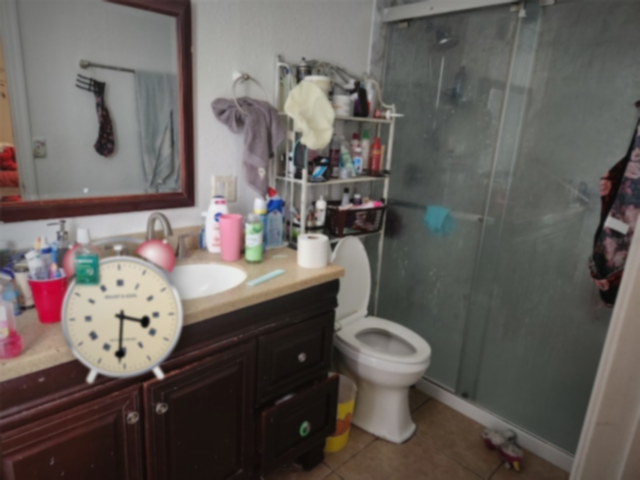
3:31
